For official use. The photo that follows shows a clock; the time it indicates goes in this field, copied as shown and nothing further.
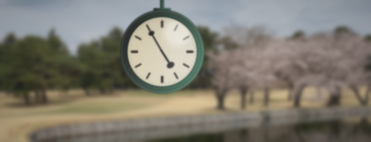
4:55
